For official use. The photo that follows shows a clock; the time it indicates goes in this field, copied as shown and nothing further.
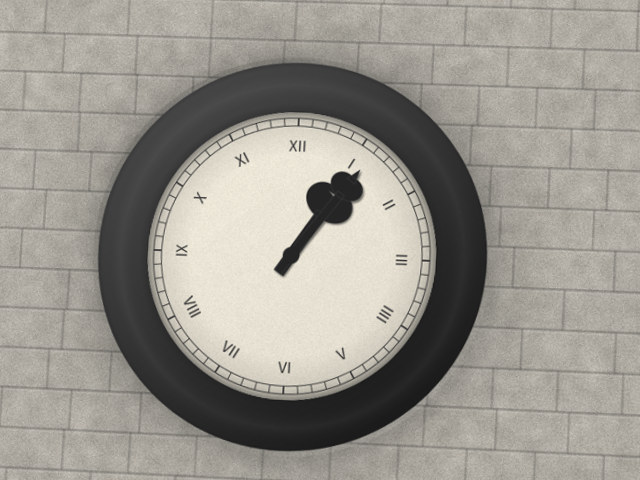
1:06
